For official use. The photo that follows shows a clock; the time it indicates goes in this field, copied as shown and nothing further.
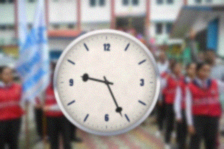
9:26
